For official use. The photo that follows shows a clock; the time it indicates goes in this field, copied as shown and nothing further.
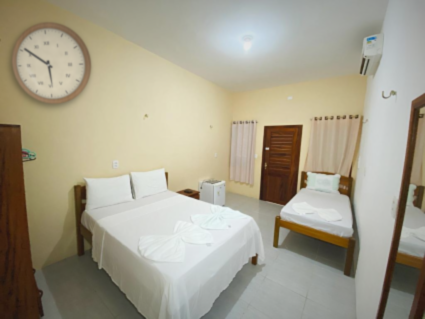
5:51
